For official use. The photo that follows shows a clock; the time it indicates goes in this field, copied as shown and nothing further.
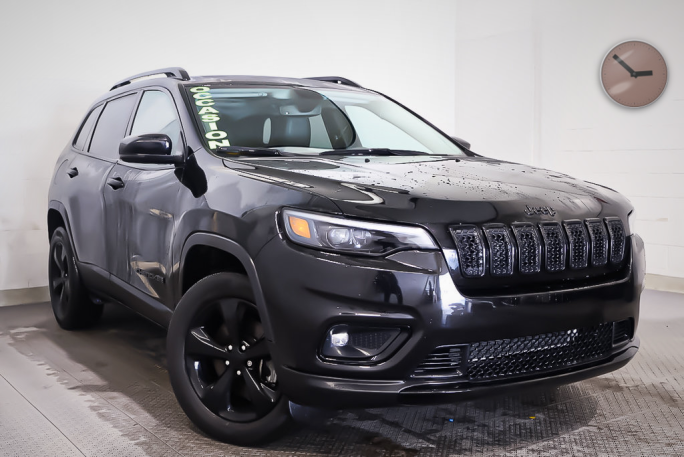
2:52
